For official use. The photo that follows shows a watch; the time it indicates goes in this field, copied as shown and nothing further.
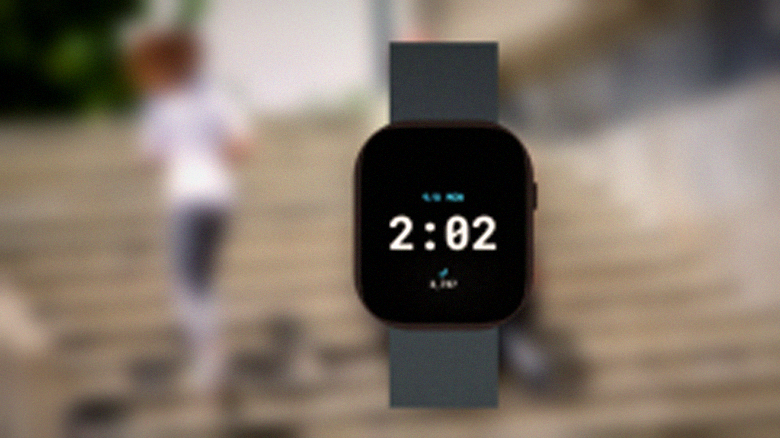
2:02
